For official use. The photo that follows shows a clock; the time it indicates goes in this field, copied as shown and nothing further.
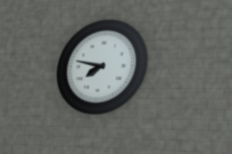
7:47
